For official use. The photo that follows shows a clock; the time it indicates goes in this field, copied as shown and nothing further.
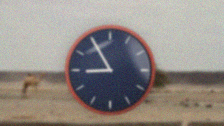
8:55
